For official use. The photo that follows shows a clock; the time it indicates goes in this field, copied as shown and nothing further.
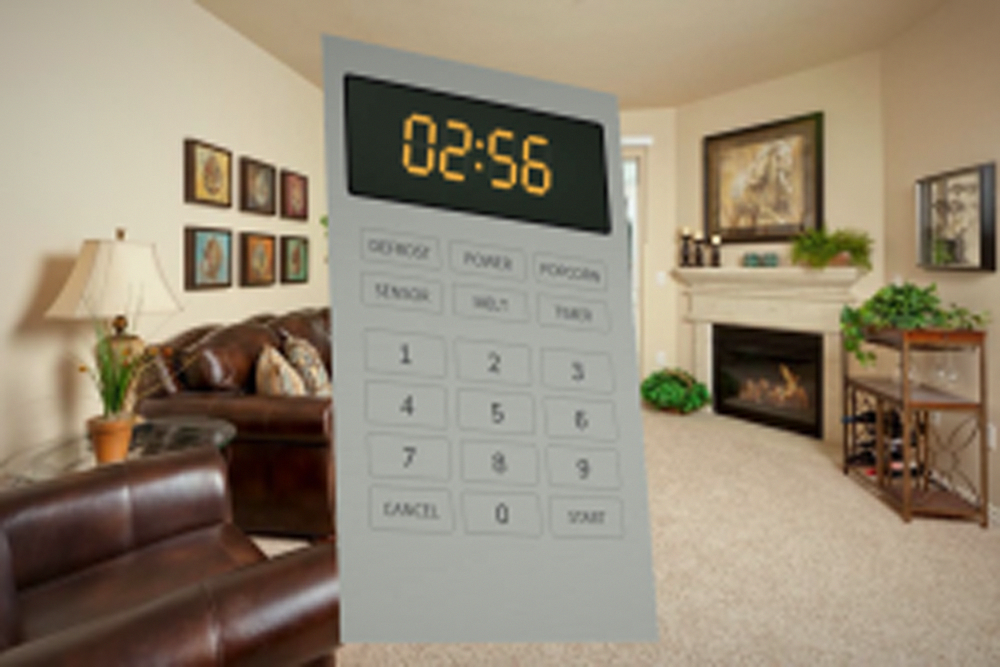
2:56
